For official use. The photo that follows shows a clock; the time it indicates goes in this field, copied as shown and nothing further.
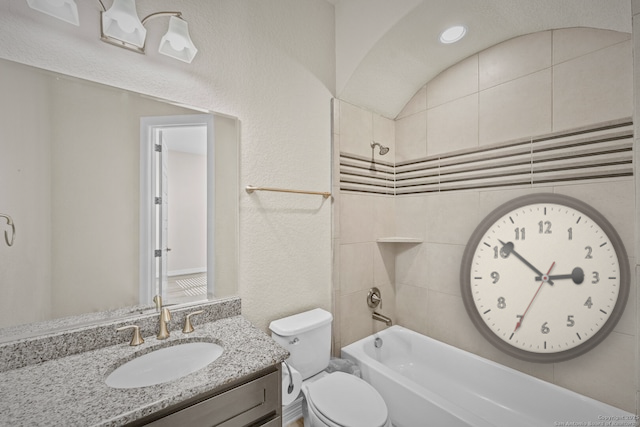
2:51:35
